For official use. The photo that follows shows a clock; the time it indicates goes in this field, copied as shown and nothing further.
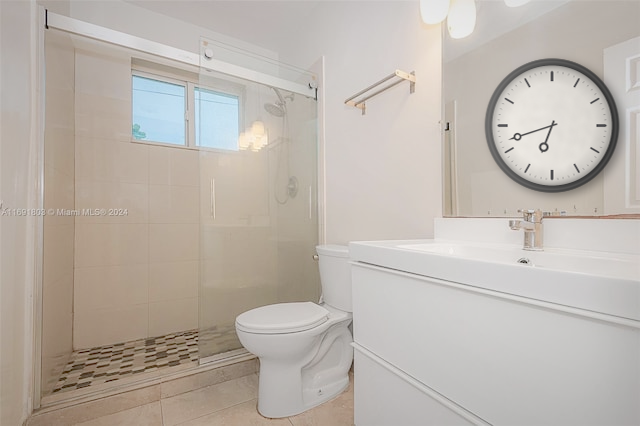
6:42
